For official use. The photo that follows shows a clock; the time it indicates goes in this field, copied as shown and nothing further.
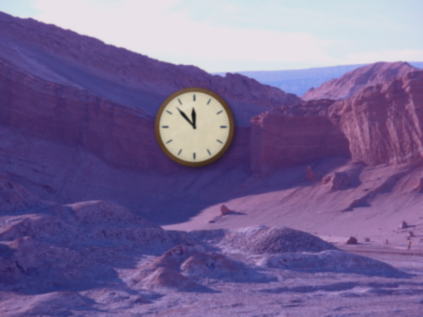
11:53
